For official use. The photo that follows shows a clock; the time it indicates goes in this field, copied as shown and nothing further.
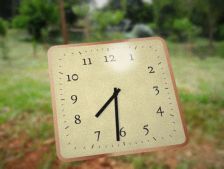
7:31
